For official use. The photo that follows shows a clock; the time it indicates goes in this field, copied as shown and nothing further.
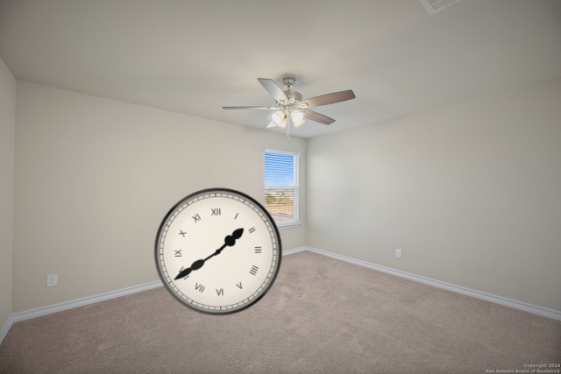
1:40
